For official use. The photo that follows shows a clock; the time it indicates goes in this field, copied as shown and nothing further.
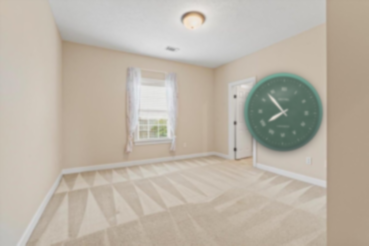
7:53
